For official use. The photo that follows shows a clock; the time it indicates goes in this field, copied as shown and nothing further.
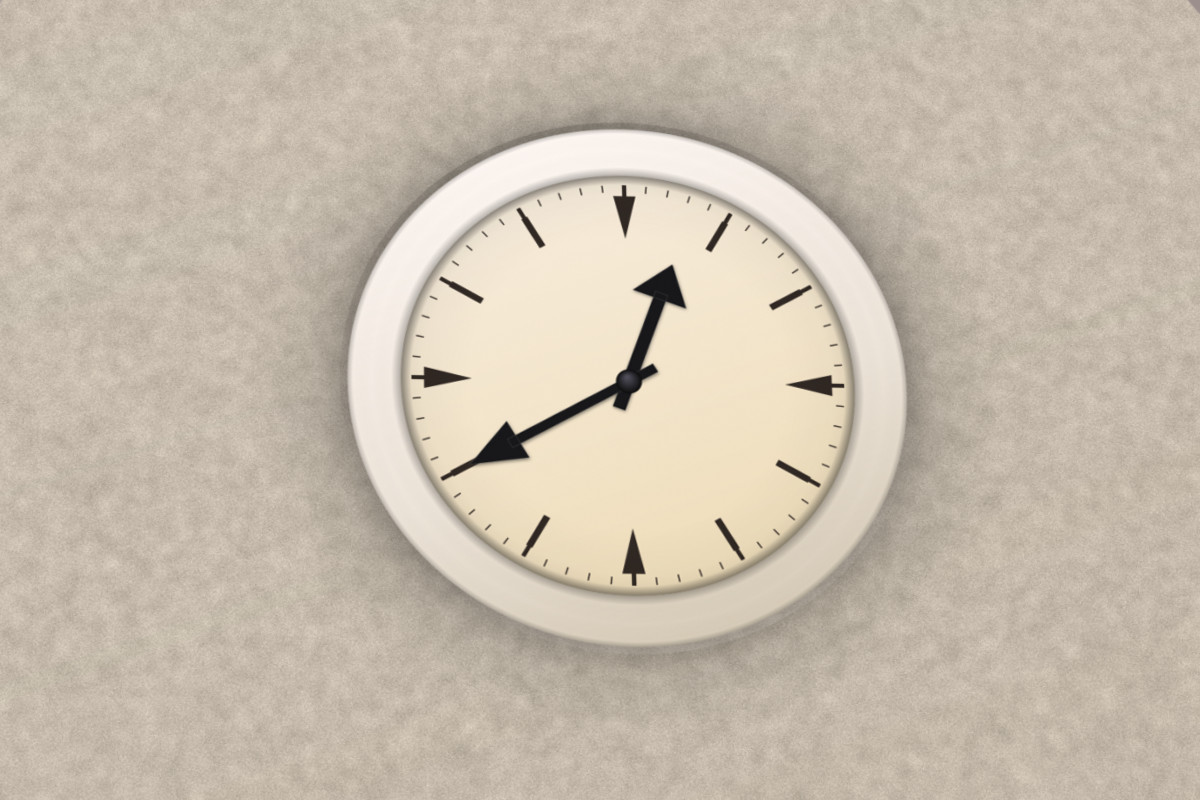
12:40
